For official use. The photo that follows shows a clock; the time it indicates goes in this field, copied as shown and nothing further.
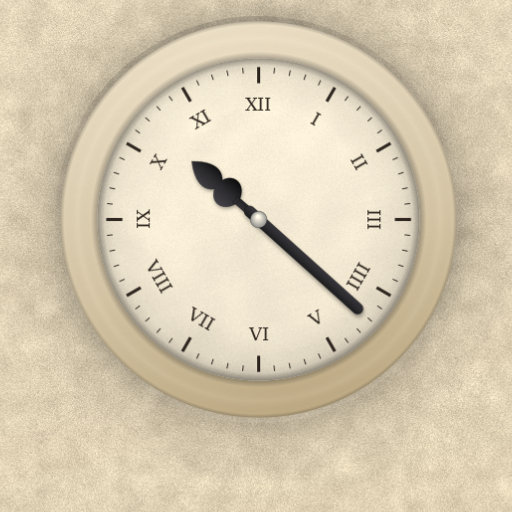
10:22
